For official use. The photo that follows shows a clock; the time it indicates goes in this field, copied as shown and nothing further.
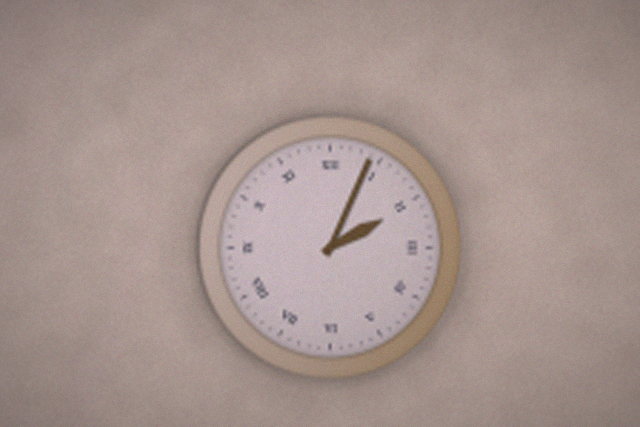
2:04
